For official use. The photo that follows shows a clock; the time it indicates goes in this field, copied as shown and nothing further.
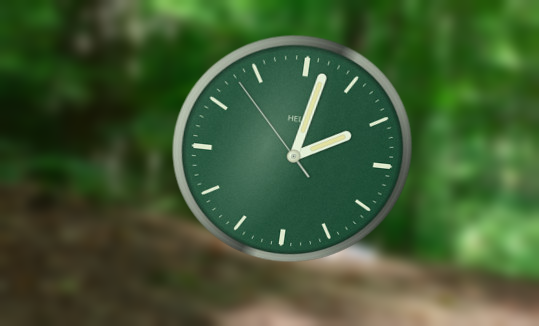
2:01:53
